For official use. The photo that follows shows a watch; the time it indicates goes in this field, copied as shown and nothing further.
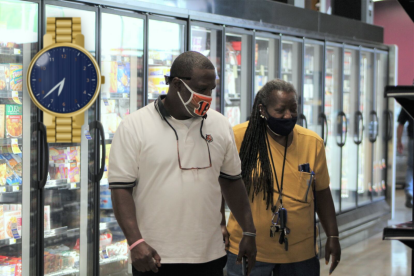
6:38
